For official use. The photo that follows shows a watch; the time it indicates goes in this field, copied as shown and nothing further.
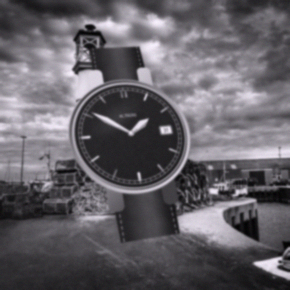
1:51
